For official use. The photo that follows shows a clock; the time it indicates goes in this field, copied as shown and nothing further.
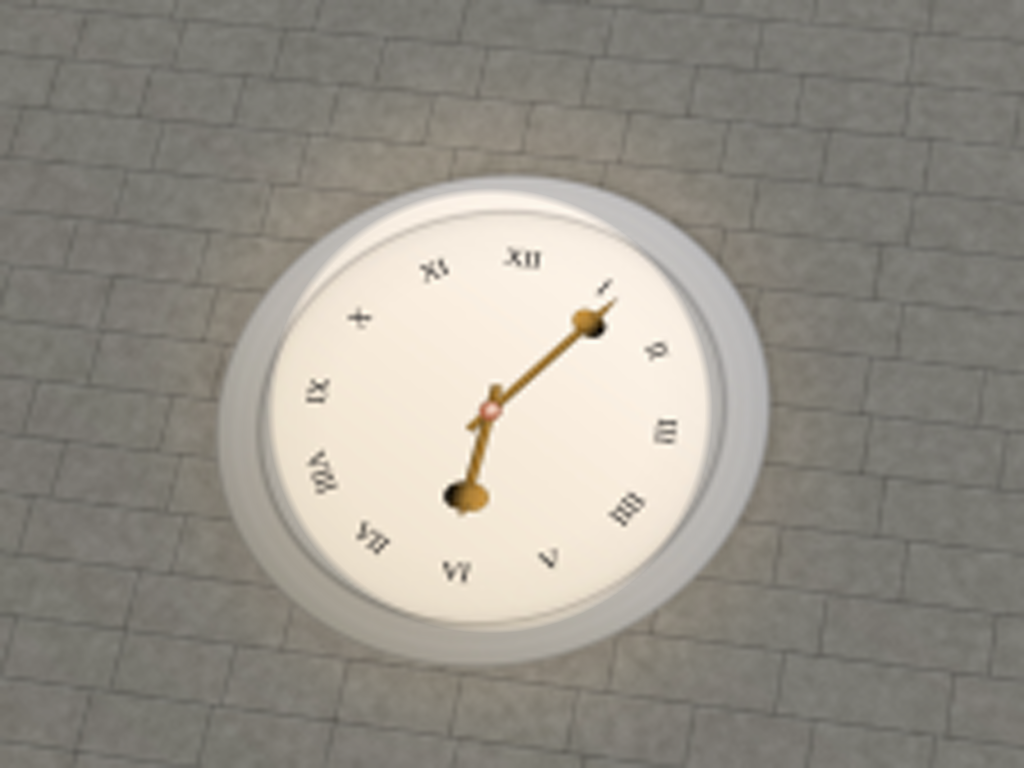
6:06
